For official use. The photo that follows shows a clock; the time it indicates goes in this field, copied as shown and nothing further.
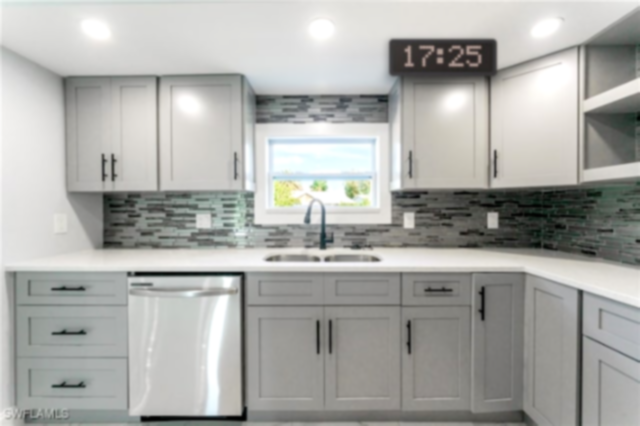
17:25
